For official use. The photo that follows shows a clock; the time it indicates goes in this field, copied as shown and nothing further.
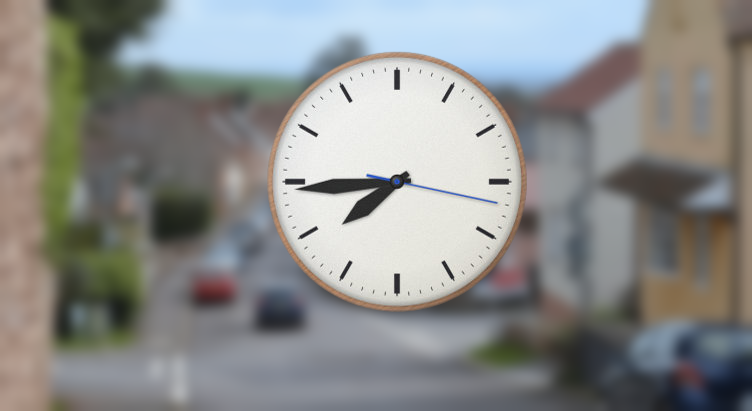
7:44:17
